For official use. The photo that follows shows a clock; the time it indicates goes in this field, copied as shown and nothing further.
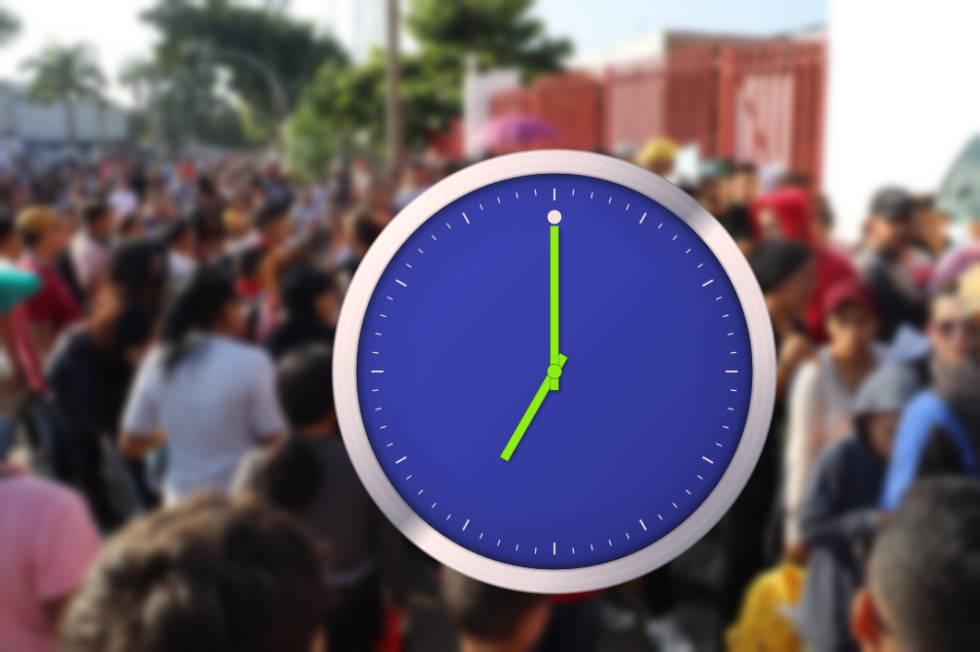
7:00
